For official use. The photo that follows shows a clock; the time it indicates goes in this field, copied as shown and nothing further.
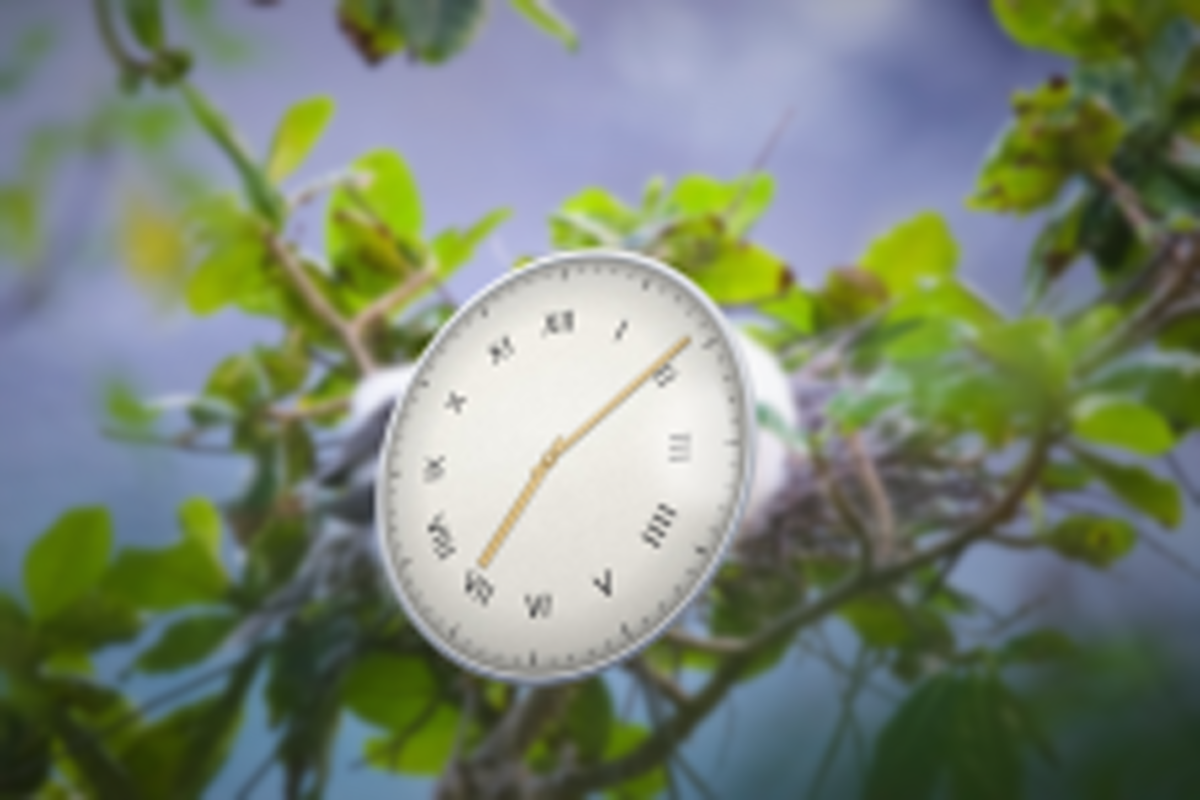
7:09
